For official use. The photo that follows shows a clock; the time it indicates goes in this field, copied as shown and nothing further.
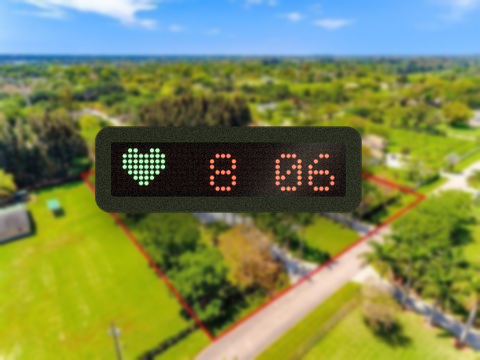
8:06
